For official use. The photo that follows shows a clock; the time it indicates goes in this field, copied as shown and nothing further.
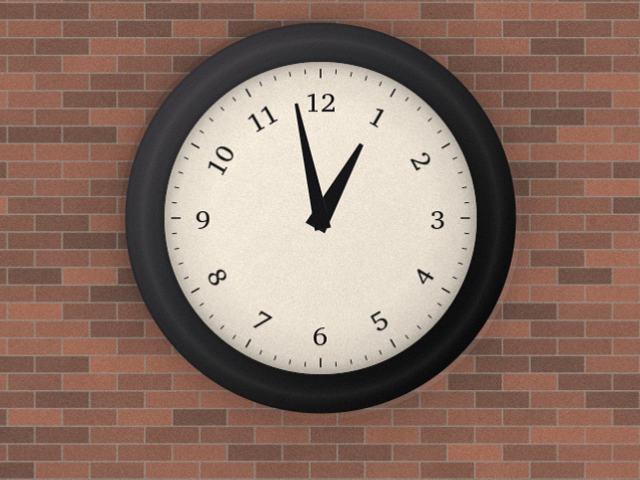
12:58
